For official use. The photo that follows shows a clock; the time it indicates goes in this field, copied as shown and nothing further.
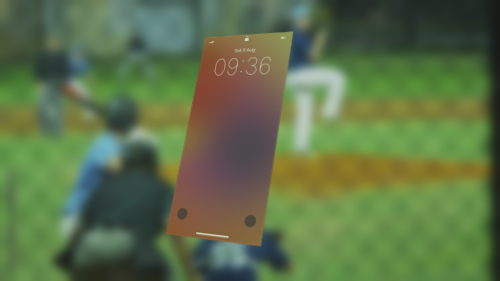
9:36
